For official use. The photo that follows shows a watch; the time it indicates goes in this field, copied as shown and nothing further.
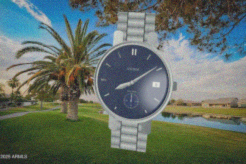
8:09
